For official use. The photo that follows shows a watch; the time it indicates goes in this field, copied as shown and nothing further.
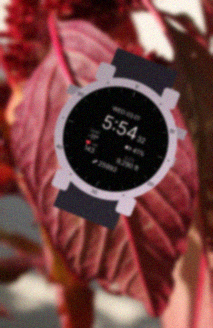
5:54
